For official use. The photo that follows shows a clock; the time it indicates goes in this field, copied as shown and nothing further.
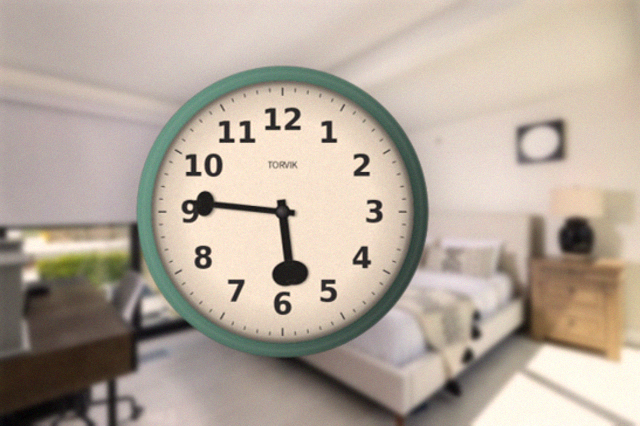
5:46
